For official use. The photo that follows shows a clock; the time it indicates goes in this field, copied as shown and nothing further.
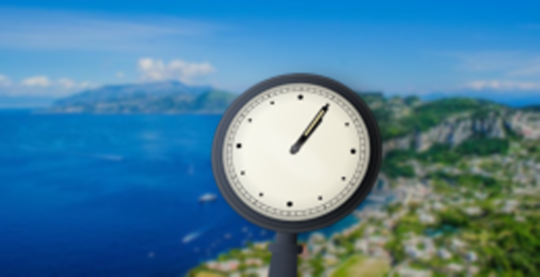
1:05
